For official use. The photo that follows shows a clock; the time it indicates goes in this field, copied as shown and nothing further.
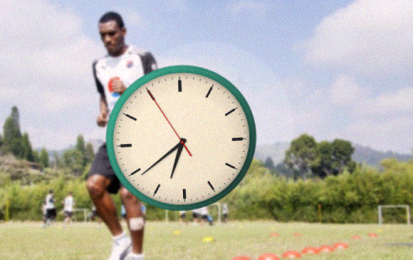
6:38:55
